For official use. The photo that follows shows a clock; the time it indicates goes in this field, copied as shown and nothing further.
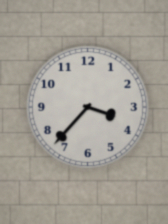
3:37
